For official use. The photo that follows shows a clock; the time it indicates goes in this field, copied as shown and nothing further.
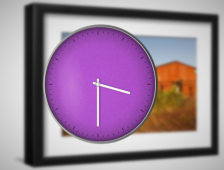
3:30
